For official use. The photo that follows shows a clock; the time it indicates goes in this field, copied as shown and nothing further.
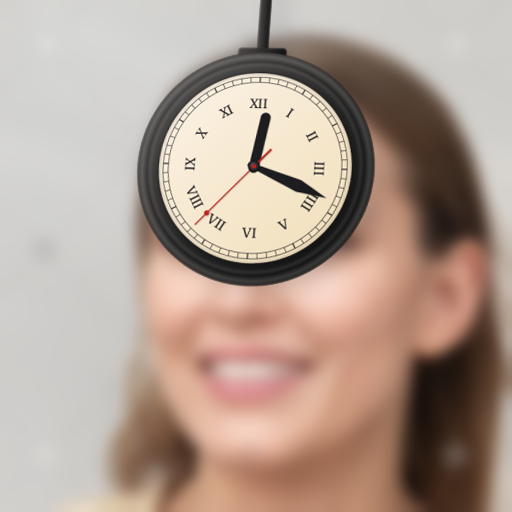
12:18:37
